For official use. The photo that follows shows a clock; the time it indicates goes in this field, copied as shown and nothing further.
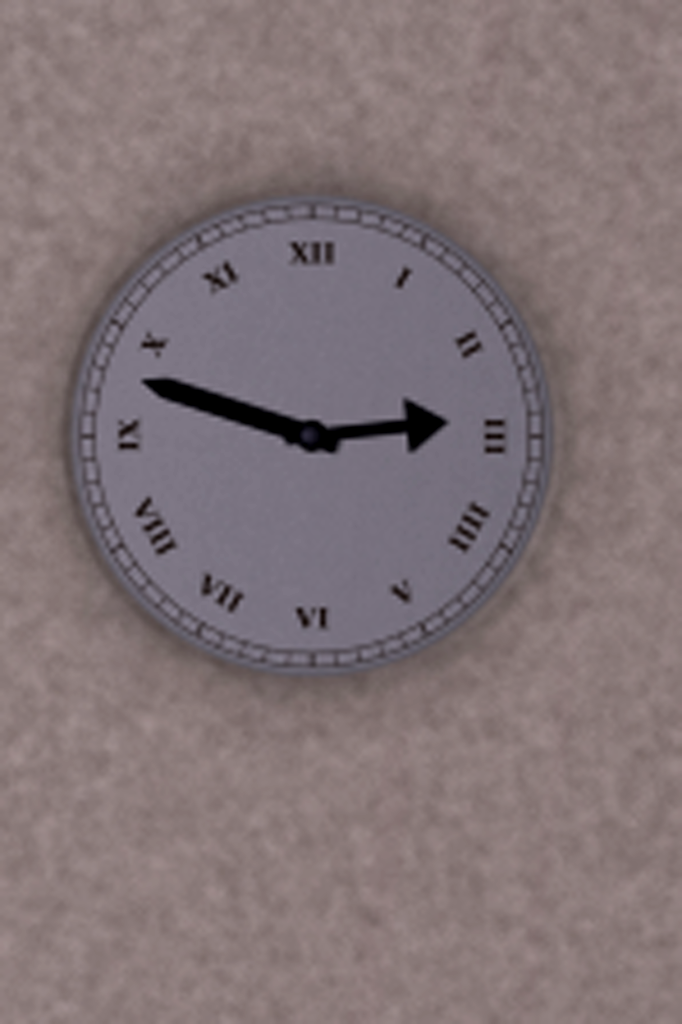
2:48
